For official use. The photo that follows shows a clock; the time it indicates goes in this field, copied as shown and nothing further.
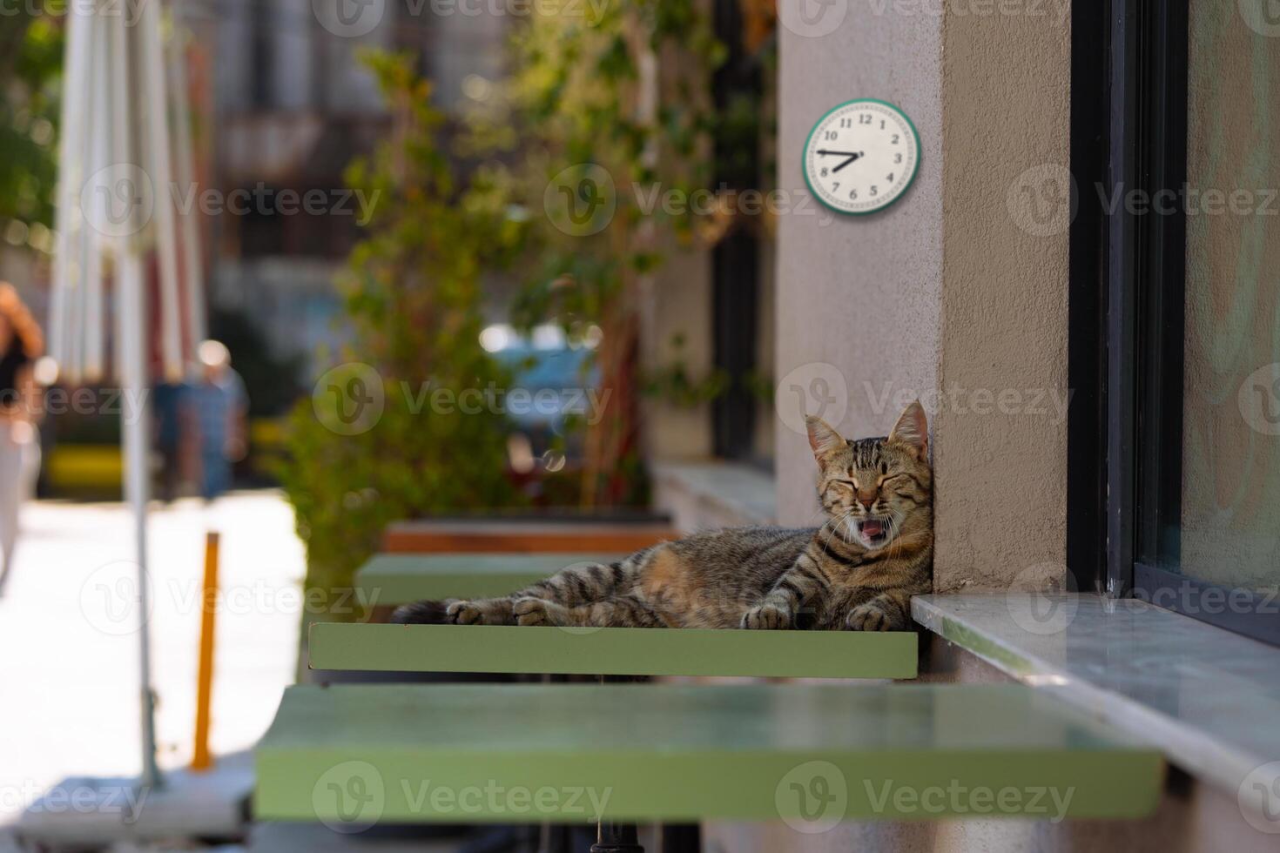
7:45
